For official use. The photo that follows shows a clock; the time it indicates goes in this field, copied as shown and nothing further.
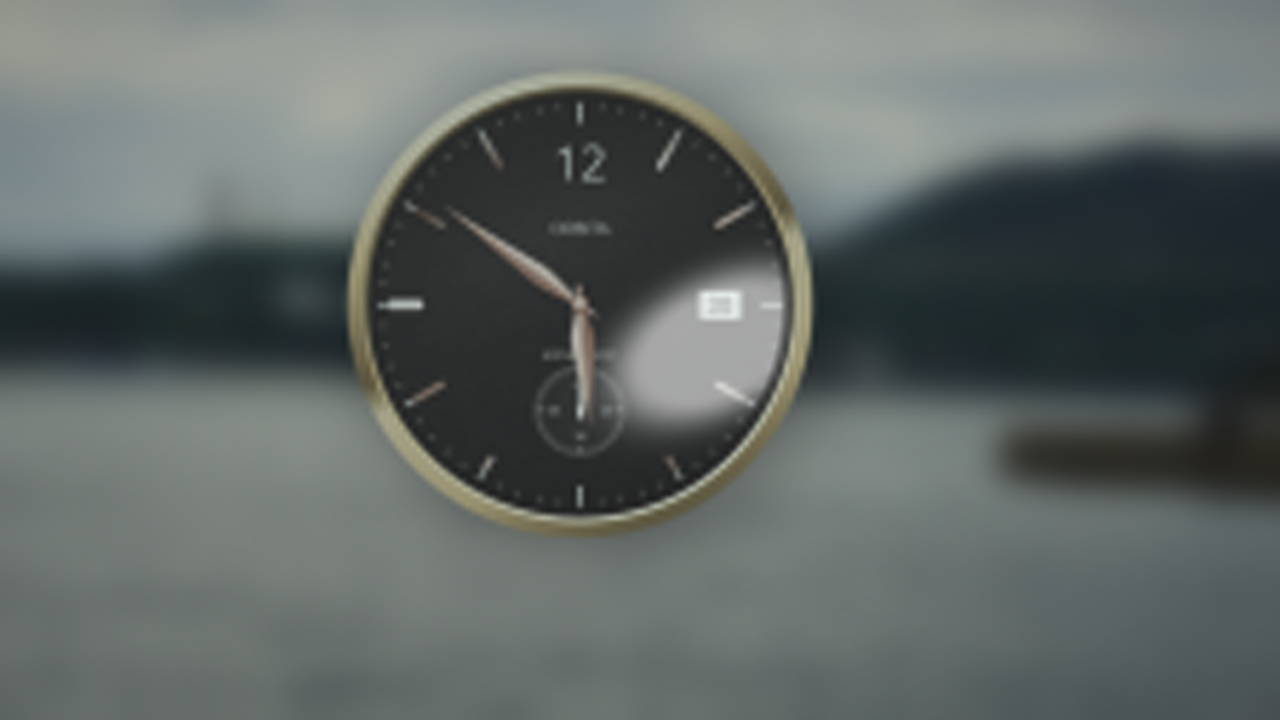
5:51
